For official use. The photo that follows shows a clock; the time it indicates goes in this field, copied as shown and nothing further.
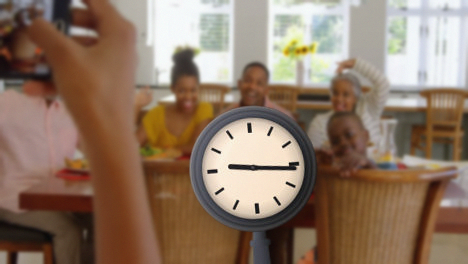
9:16
